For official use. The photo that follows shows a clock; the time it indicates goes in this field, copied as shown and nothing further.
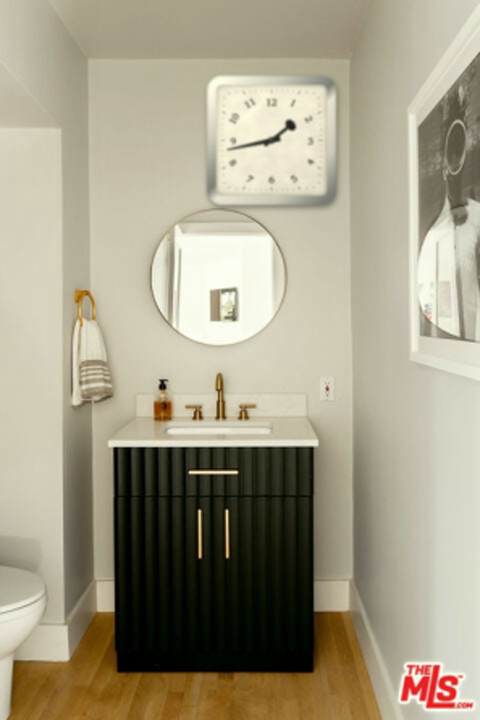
1:43
